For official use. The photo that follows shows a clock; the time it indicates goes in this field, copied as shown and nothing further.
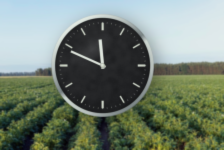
11:49
